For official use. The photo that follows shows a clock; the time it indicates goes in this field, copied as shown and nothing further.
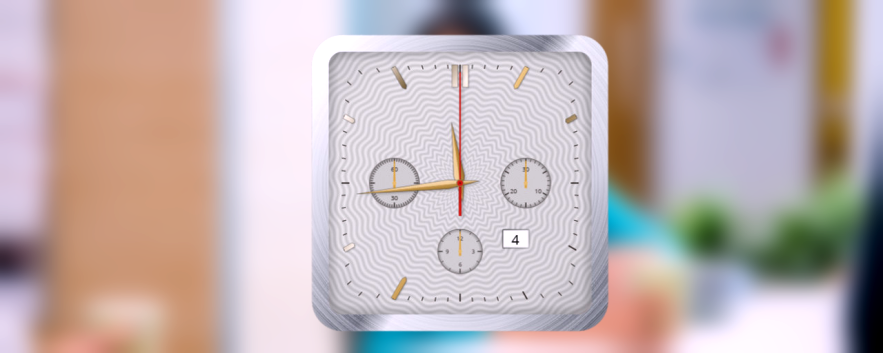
11:44
